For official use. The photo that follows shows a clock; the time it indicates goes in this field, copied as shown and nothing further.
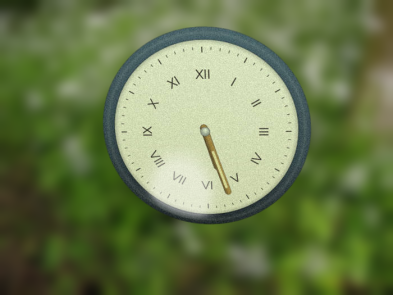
5:27
